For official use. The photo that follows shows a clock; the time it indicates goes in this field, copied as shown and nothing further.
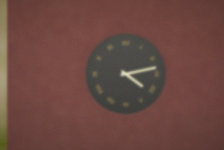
4:13
